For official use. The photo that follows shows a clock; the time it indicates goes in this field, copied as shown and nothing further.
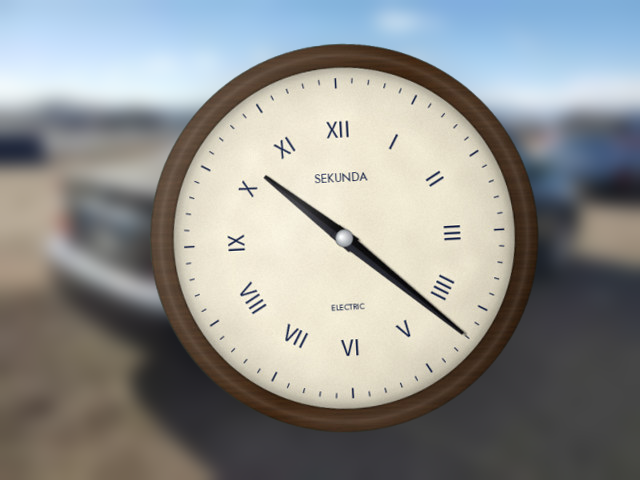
10:22
